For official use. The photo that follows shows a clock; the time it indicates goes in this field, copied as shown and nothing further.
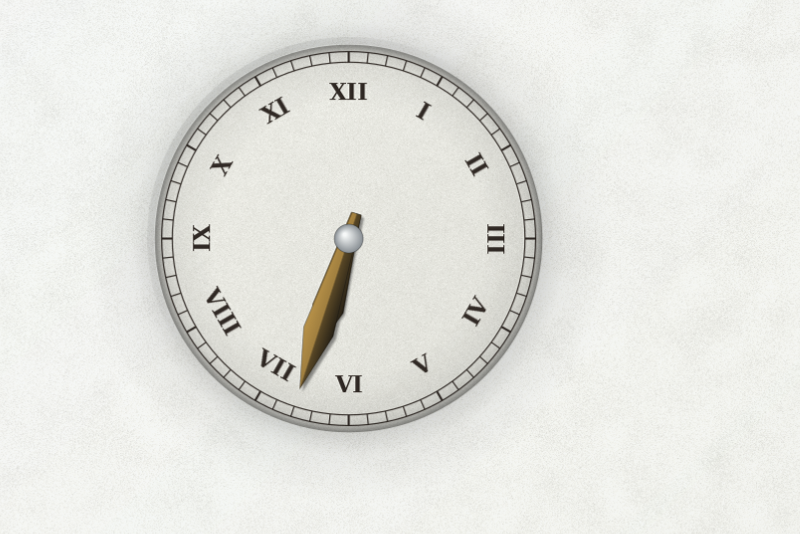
6:33
